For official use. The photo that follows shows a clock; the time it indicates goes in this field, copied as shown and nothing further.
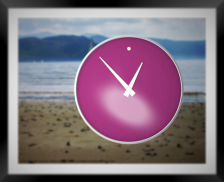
12:53
